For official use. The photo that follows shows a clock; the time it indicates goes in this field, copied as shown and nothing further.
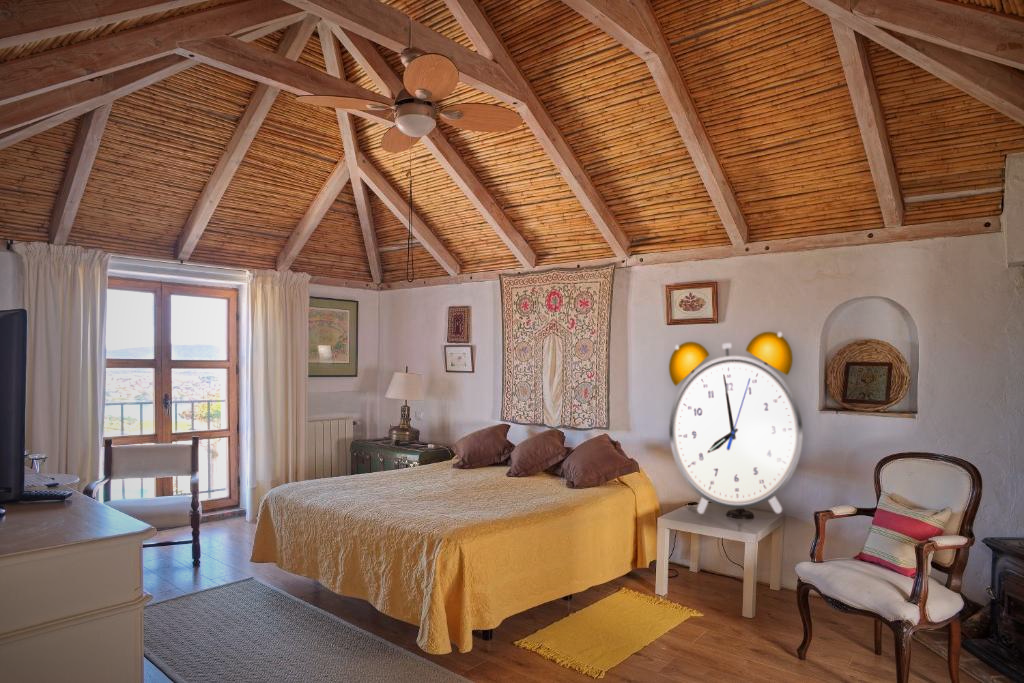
7:59:04
